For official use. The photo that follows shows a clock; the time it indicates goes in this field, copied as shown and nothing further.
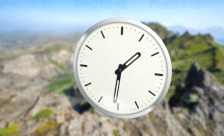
1:31
